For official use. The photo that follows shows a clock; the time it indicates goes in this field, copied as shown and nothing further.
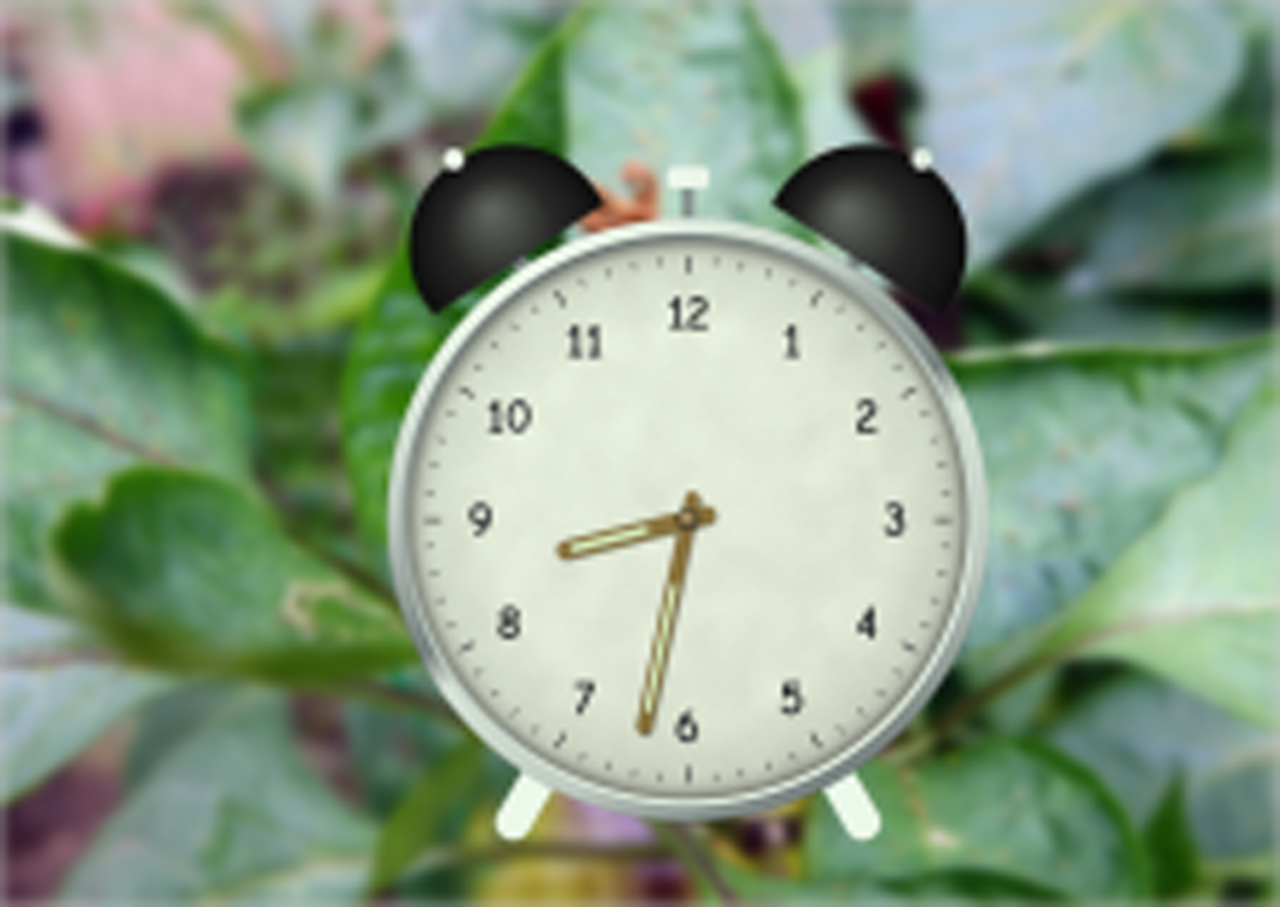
8:32
